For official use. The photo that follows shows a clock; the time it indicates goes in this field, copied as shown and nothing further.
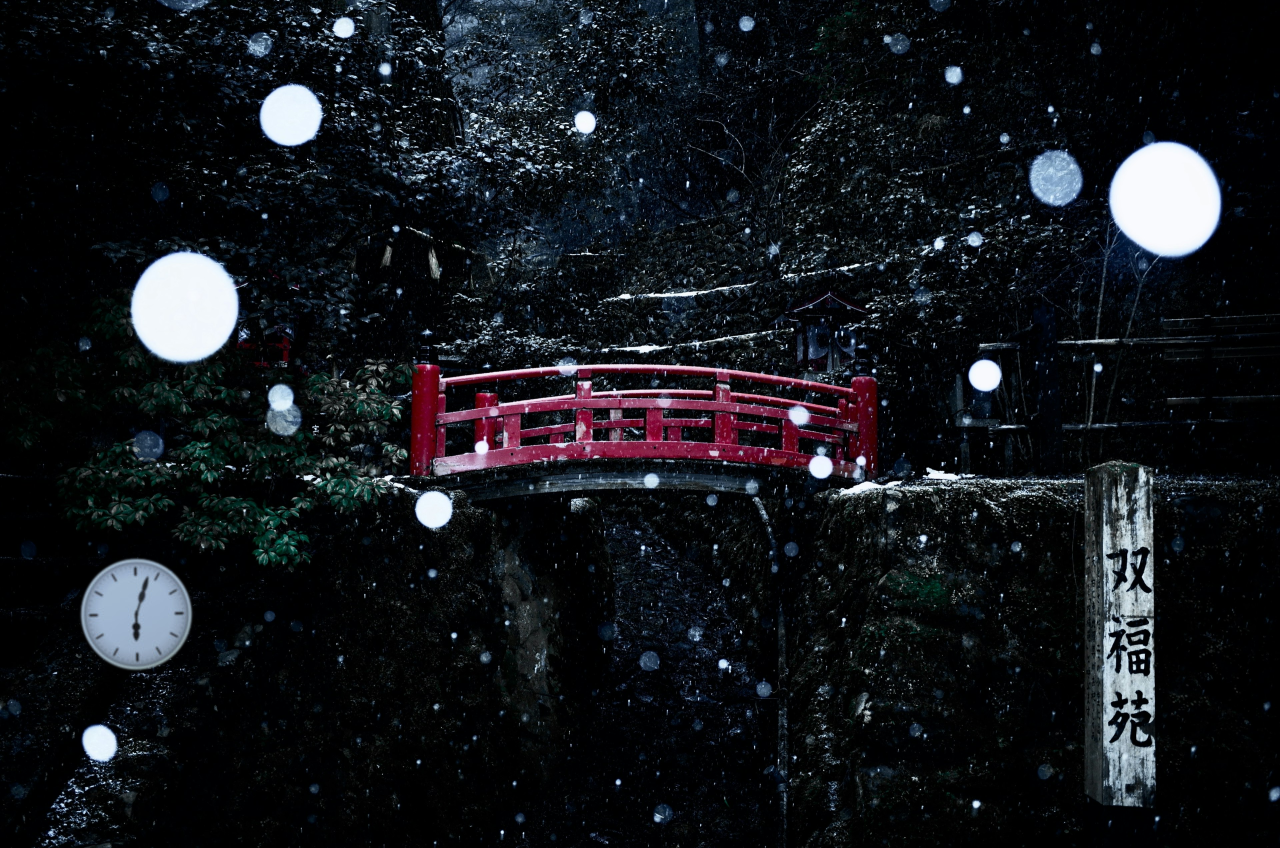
6:03
